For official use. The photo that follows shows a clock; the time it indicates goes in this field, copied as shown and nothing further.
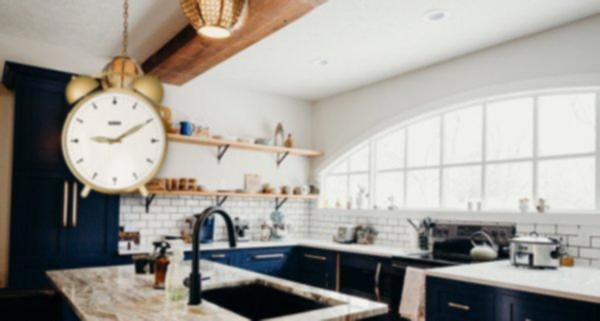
9:10
